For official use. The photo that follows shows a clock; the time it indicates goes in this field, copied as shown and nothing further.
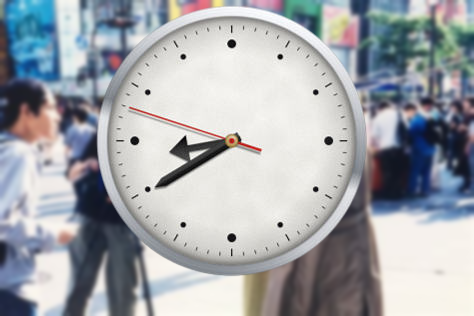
8:39:48
